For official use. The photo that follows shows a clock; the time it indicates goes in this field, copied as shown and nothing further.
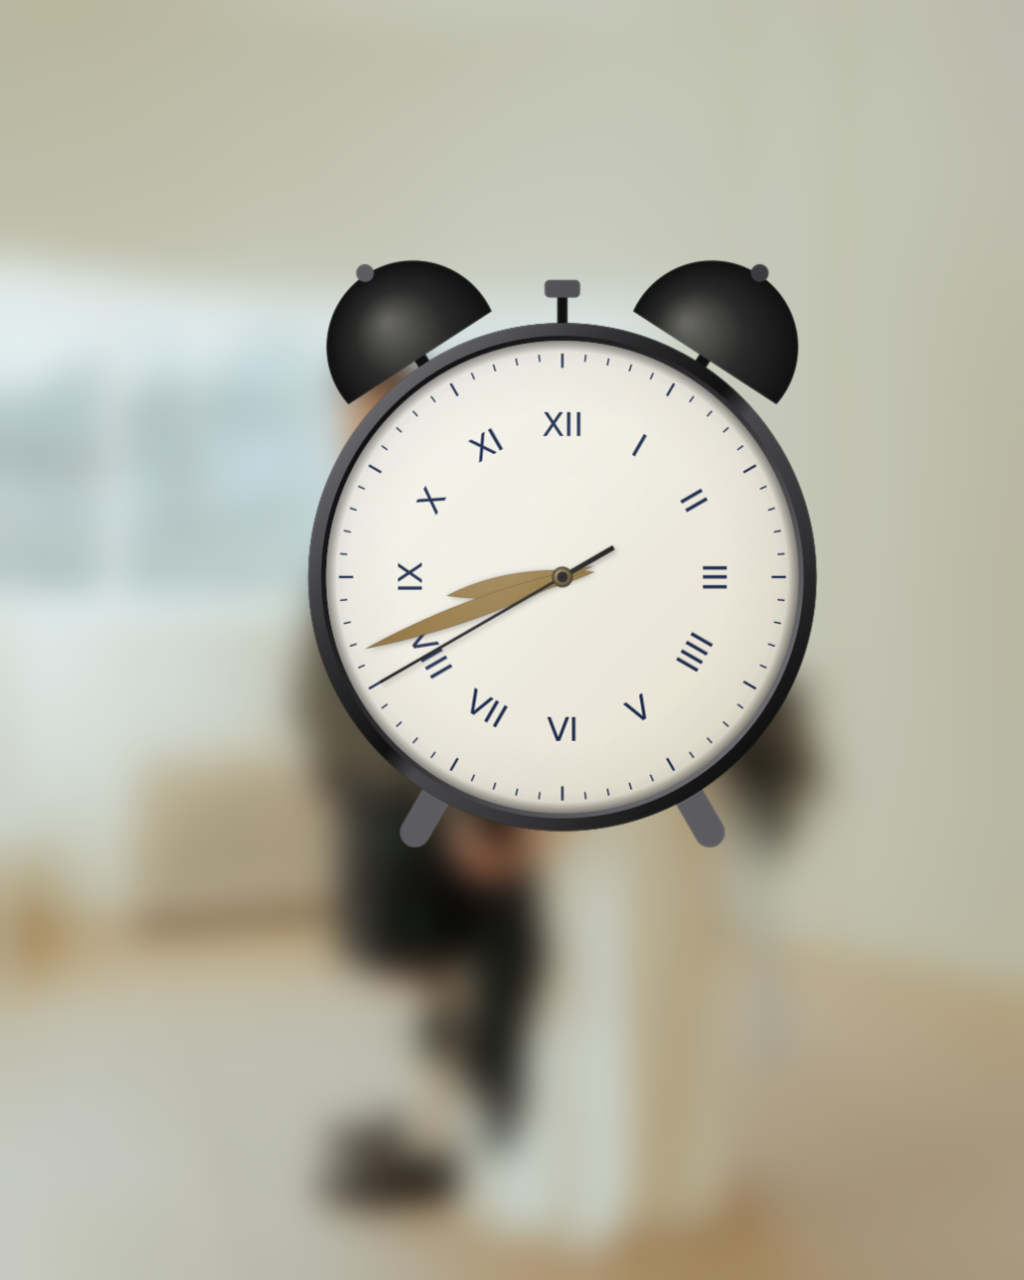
8:41:40
